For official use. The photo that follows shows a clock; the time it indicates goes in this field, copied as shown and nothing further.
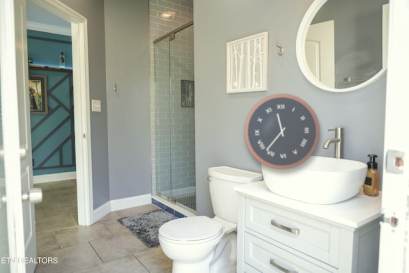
11:37
